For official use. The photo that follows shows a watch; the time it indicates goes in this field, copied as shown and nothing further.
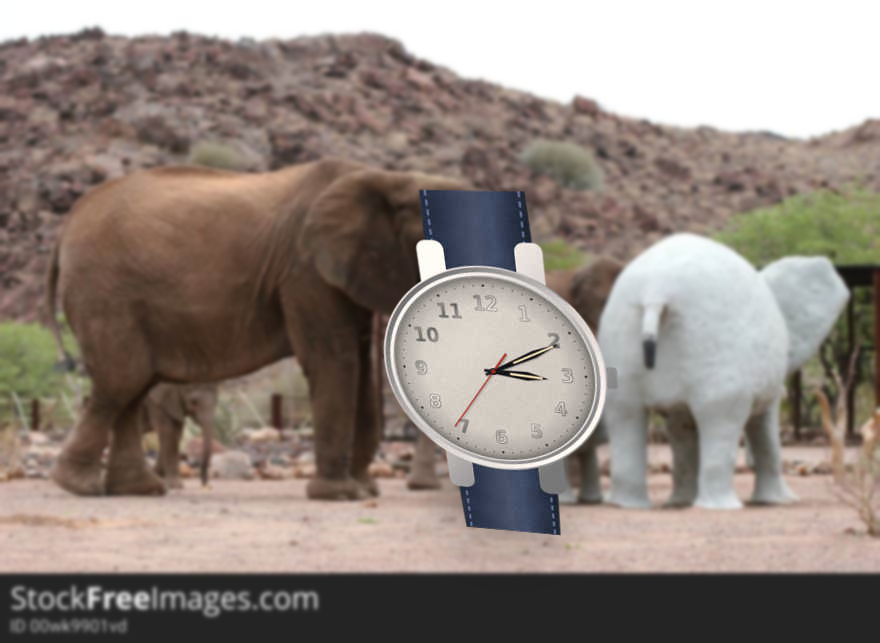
3:10:36
